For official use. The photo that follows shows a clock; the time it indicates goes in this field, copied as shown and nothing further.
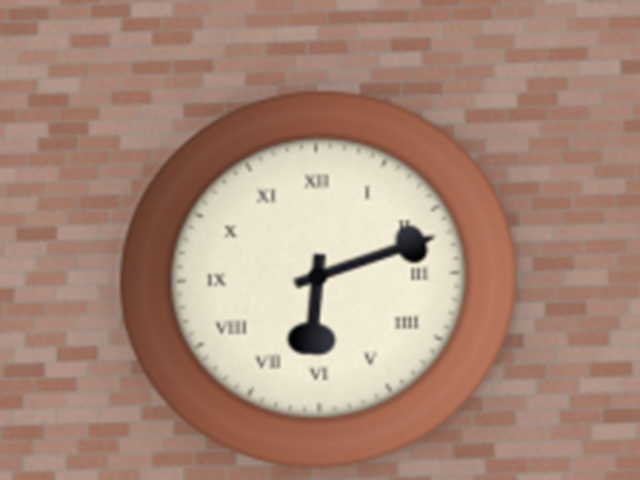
6:12
